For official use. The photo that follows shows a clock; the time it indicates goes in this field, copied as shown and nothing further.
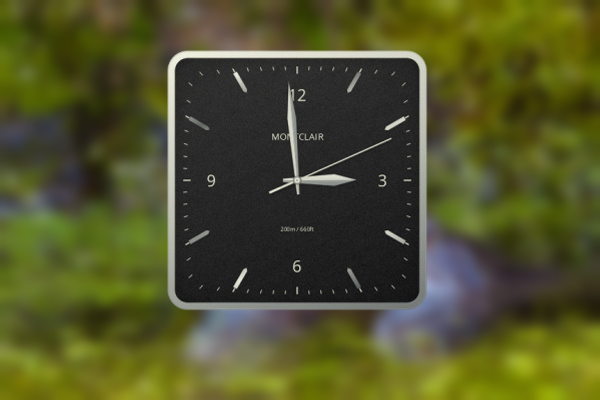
2:59:11
